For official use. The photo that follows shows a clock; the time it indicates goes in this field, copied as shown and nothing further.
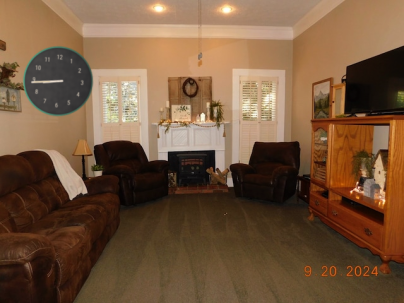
8:44
